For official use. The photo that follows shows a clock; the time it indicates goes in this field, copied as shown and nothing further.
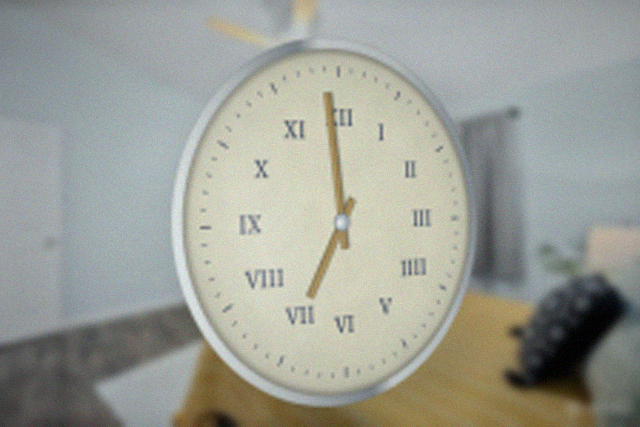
6:59
